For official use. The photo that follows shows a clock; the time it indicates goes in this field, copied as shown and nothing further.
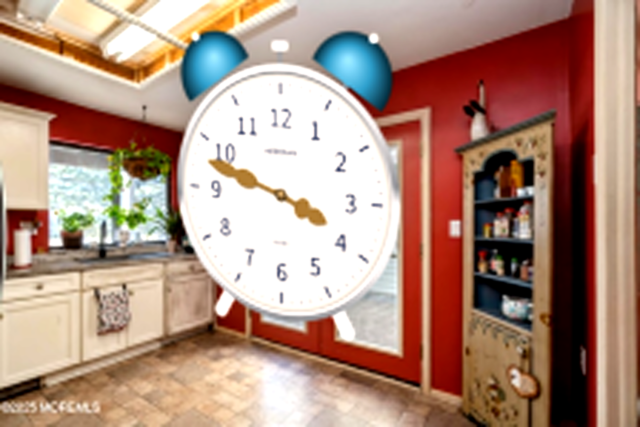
3:48
